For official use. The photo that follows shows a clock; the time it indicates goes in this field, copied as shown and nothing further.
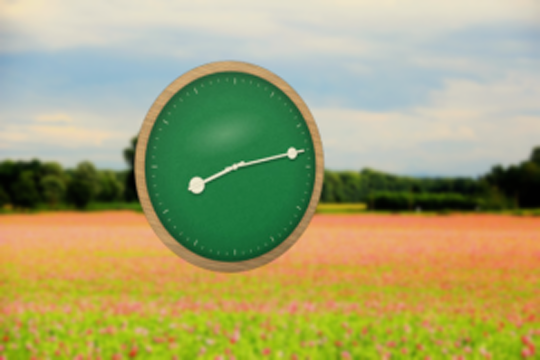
8:13
